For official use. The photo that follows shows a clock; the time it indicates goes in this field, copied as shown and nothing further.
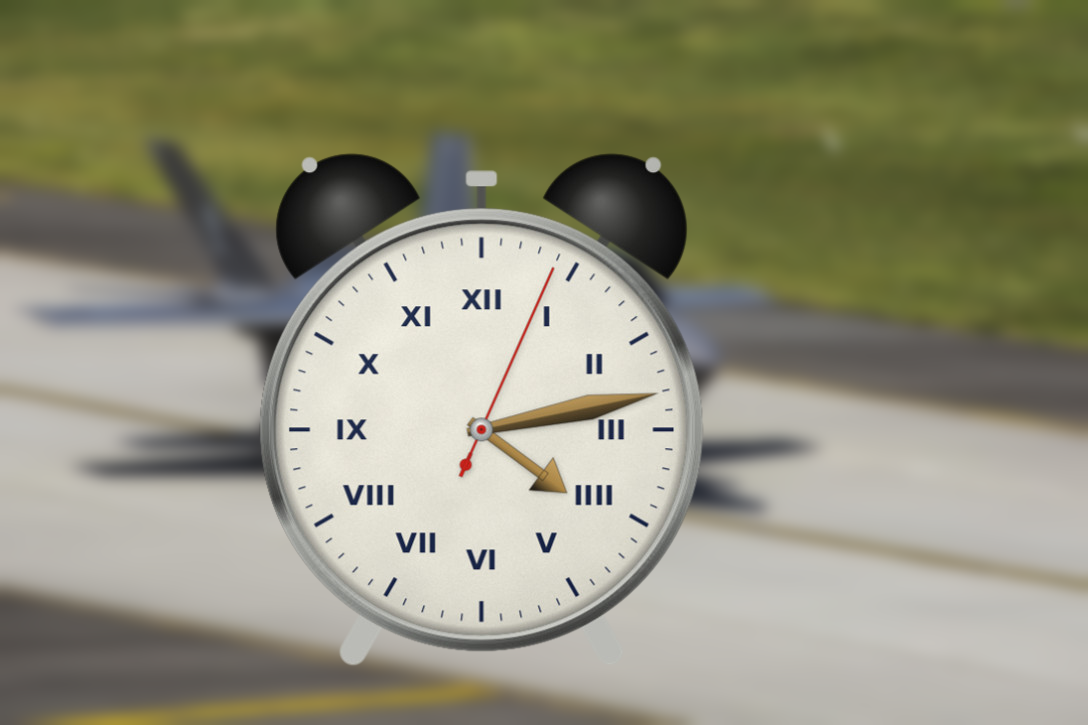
4:13:04
